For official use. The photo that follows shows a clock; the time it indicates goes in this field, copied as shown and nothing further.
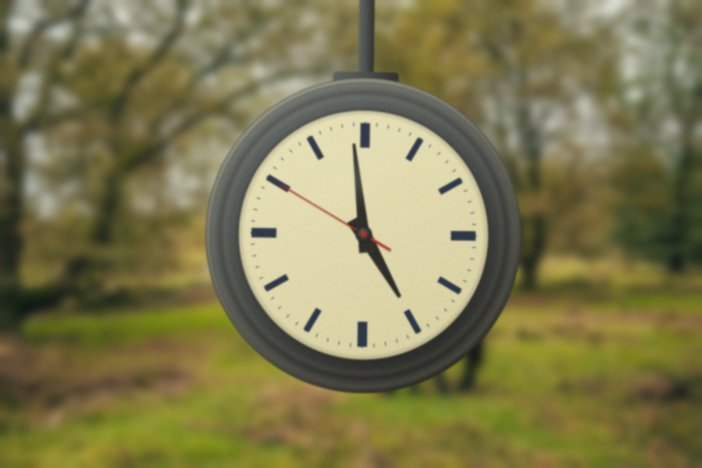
4:58:50
